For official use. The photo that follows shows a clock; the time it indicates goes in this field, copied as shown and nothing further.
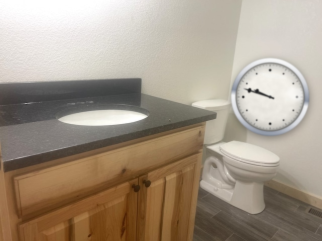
9:48
